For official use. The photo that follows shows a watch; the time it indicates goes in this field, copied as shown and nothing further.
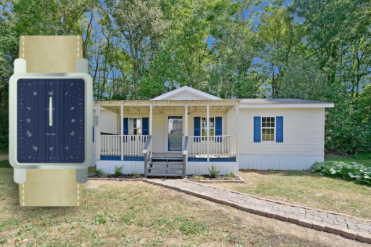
12:00
